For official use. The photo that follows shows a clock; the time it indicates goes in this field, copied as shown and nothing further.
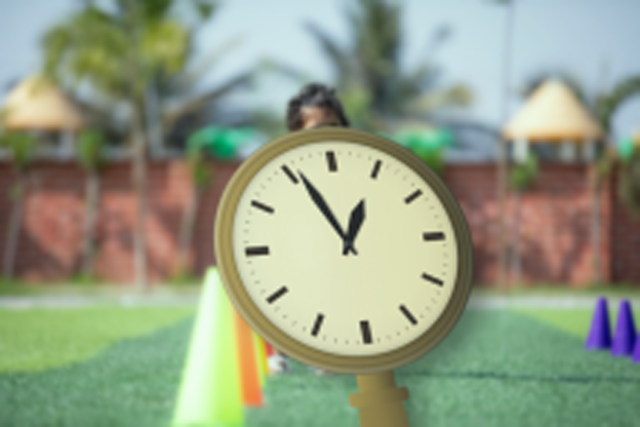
12:56
